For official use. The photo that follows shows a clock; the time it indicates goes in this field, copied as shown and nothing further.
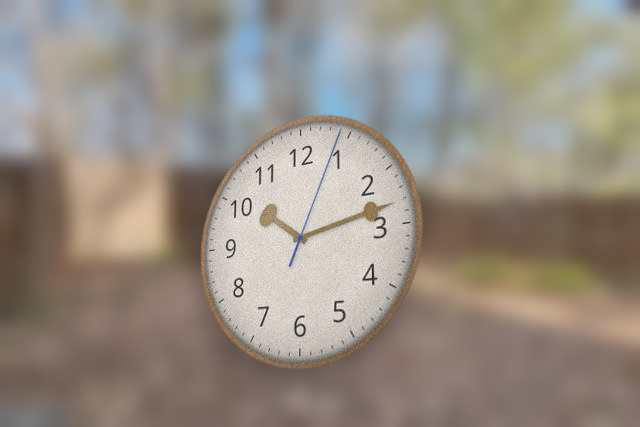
10:13:04
